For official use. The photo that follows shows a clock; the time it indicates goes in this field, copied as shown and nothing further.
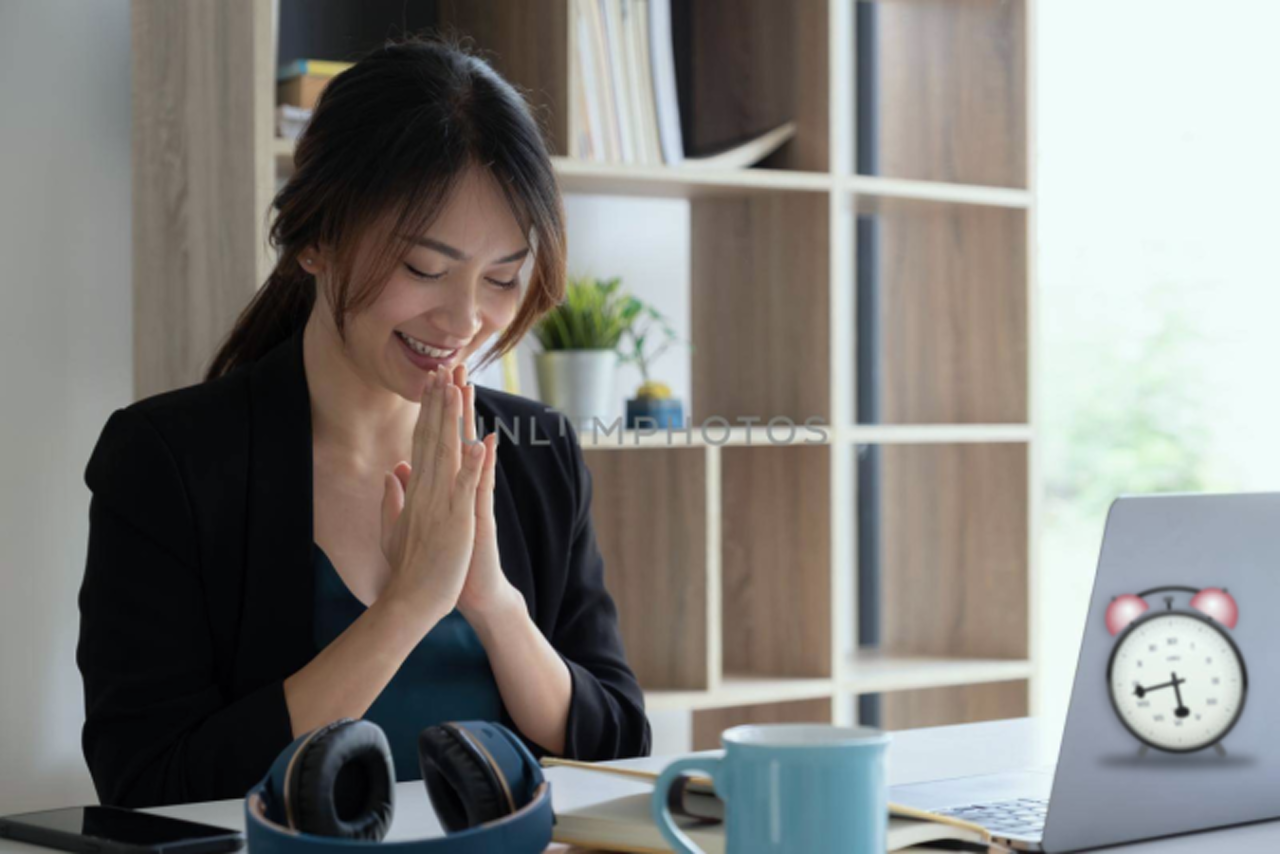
5:43
